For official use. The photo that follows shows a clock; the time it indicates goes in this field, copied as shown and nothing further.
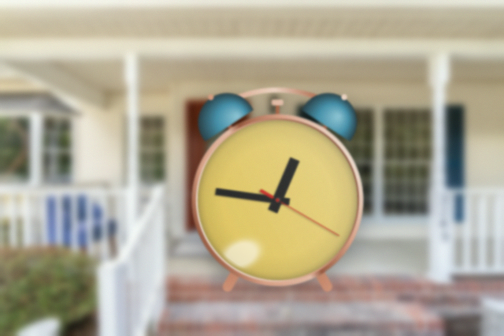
12:46:20
